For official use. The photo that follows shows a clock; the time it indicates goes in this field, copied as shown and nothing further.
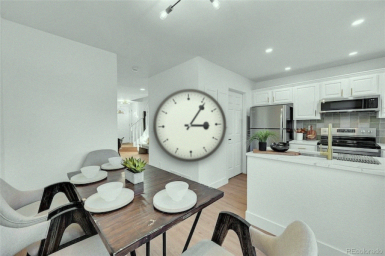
3:06
